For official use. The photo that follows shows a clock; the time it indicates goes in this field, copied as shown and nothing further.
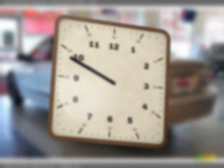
9:49
